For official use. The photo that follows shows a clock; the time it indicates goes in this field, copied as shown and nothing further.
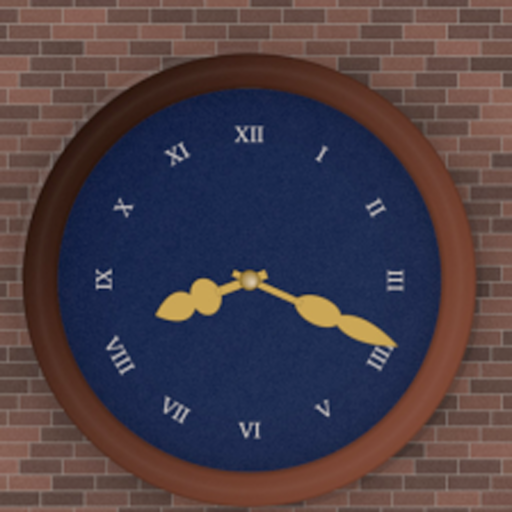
8:19
